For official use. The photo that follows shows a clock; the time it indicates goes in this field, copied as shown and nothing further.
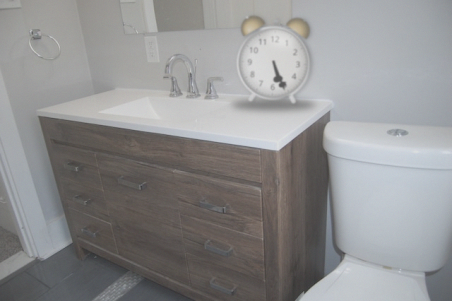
5:26
